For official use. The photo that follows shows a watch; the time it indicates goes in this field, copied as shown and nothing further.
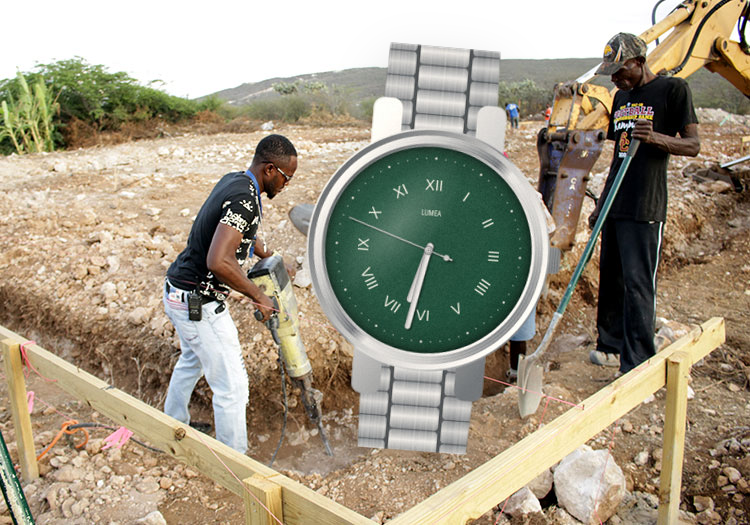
6:31:48
